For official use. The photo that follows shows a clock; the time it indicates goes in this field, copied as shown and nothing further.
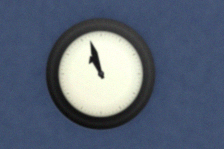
10:57
